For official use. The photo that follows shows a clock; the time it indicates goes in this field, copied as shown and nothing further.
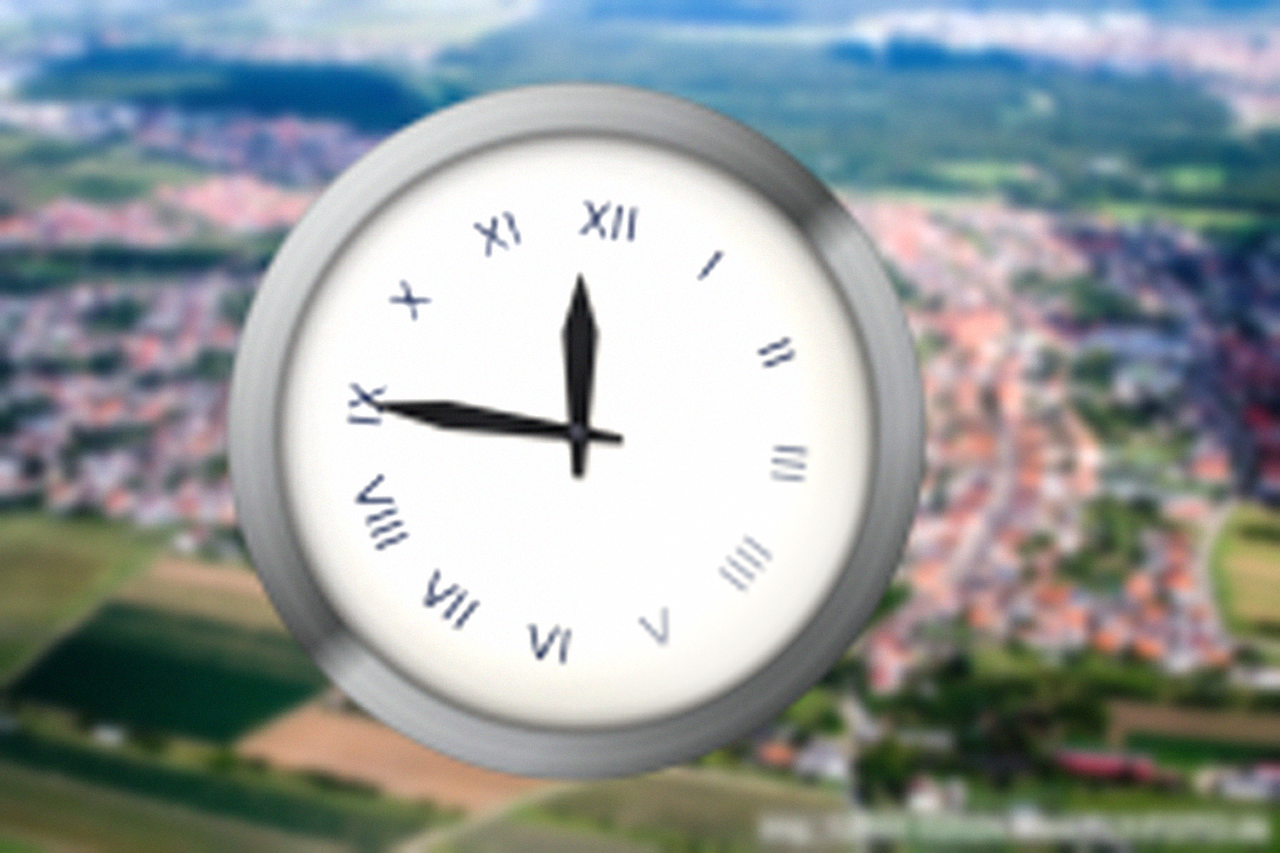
11:45
